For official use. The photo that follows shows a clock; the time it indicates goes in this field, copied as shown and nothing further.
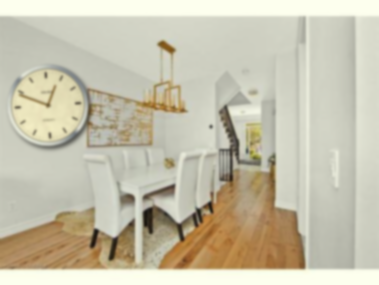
12:49
